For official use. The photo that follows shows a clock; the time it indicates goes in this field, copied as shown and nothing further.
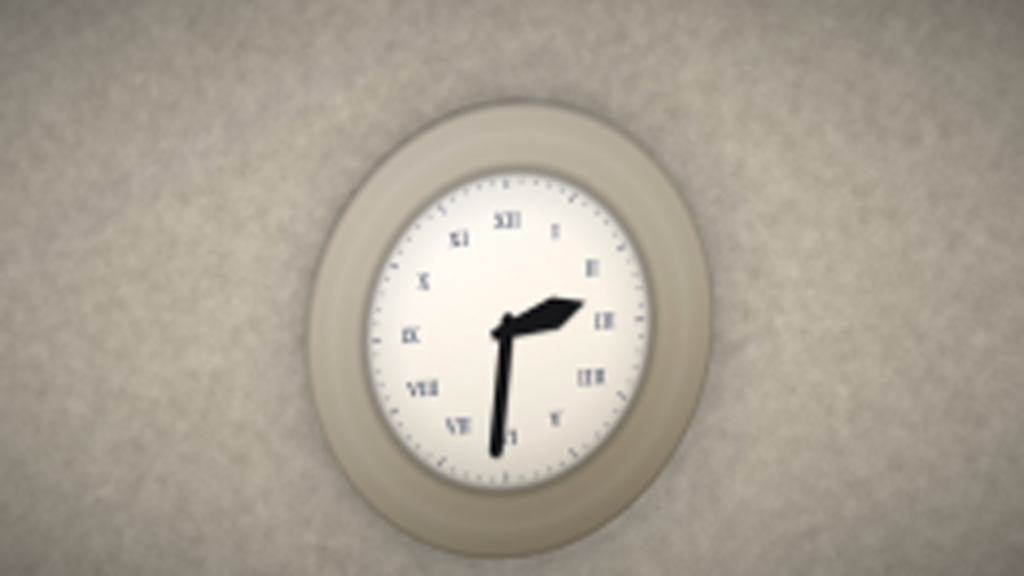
2:31
